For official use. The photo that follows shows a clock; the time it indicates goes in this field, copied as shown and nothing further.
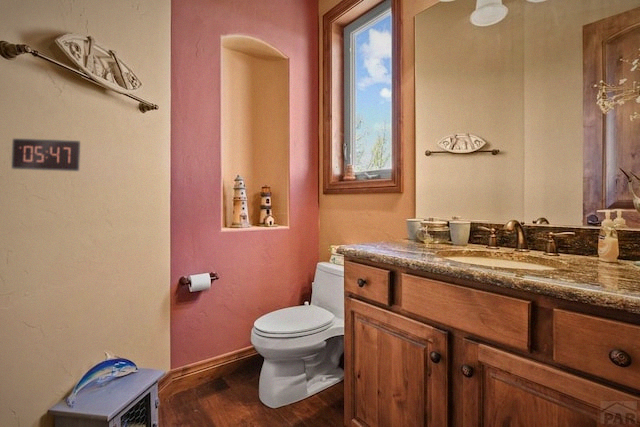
5:47
